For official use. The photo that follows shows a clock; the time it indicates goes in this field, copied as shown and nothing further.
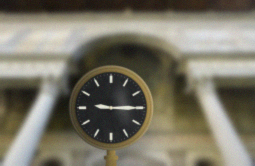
9:15
